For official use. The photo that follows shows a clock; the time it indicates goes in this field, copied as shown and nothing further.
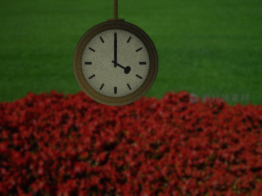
4:00
